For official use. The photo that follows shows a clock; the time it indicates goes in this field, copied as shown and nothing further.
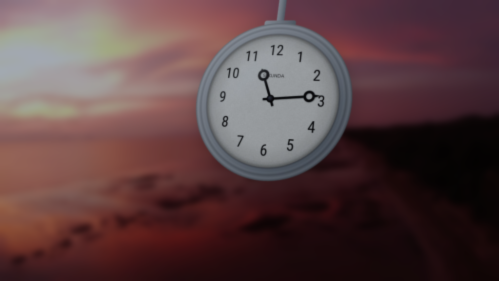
11:14
